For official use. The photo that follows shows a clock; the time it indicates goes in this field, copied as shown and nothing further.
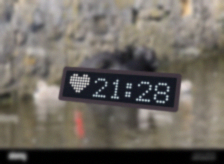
21:28
